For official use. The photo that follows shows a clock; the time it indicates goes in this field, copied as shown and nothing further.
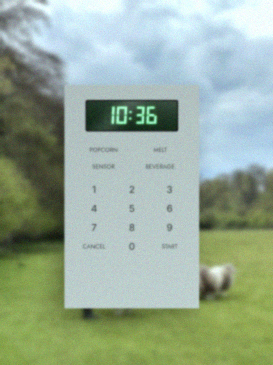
10:36
